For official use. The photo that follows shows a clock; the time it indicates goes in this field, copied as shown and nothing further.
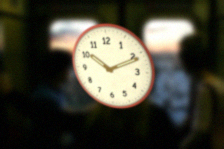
10:11
